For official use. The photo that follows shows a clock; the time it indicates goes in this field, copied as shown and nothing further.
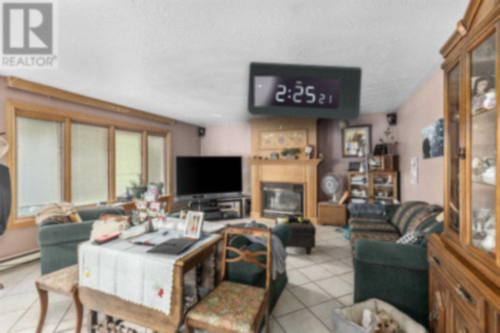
2:25
